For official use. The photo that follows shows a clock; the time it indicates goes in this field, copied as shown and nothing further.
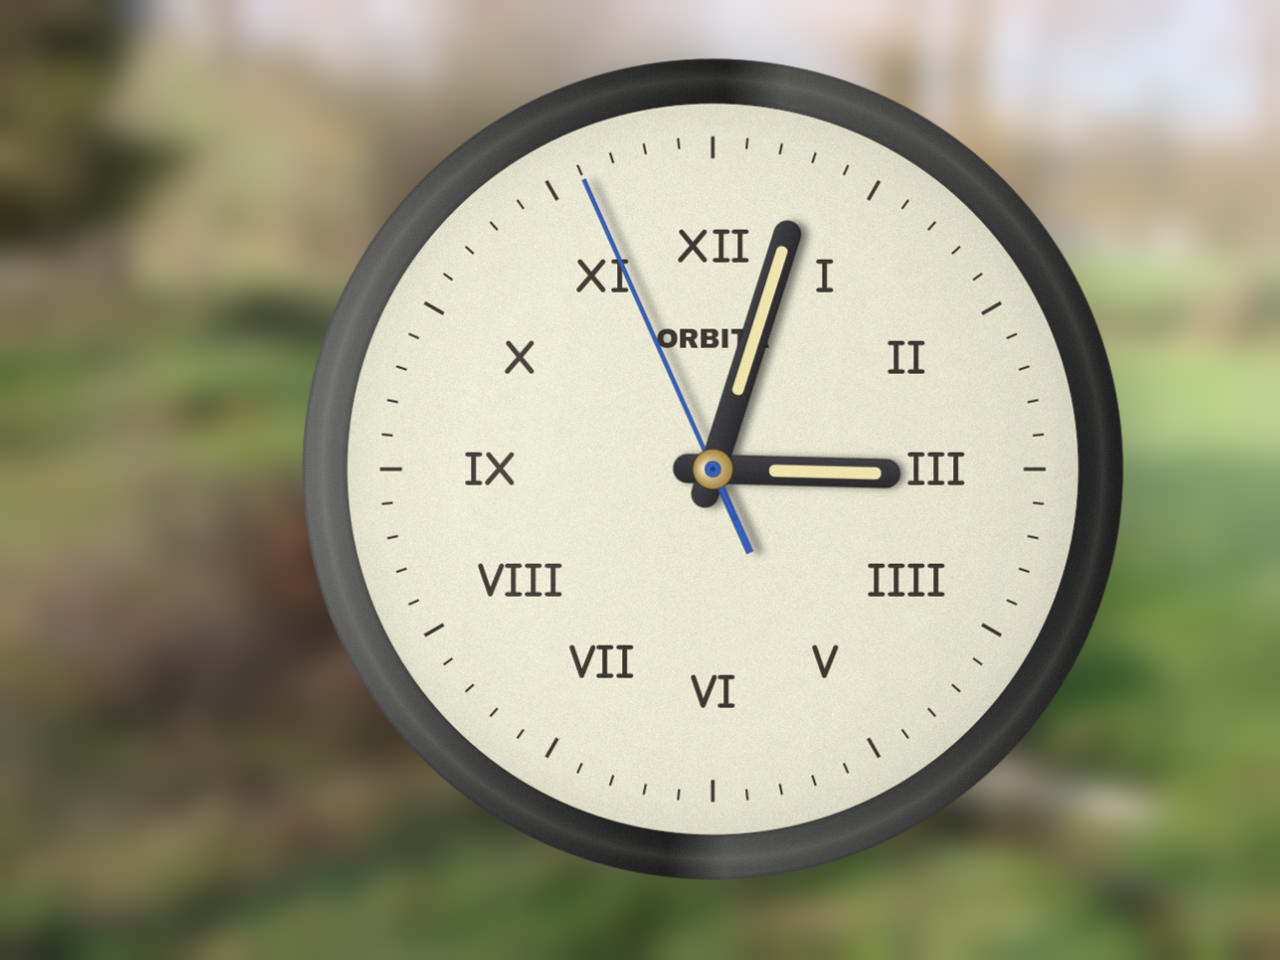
3:02:56
